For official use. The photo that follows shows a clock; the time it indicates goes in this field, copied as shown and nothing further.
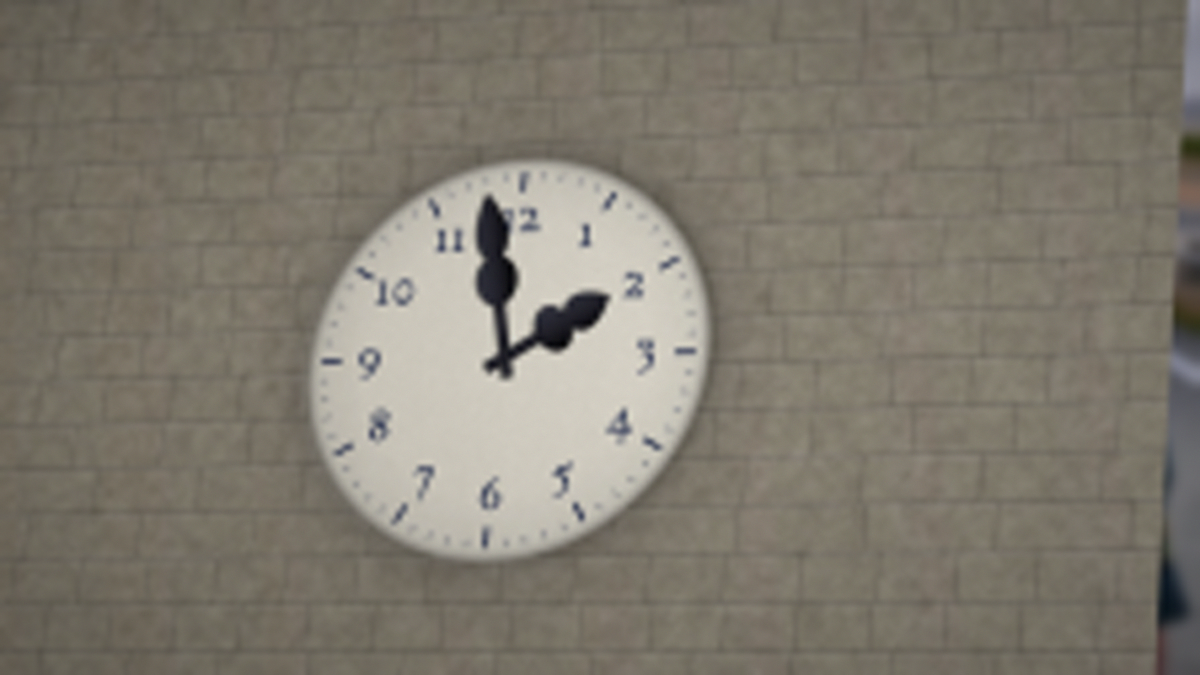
1:58
